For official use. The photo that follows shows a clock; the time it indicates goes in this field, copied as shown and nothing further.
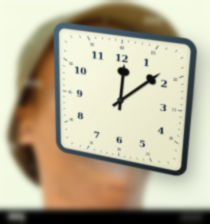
12:08
